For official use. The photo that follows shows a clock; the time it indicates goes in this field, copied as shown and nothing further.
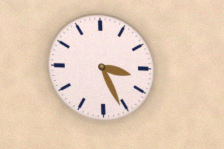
3:26
